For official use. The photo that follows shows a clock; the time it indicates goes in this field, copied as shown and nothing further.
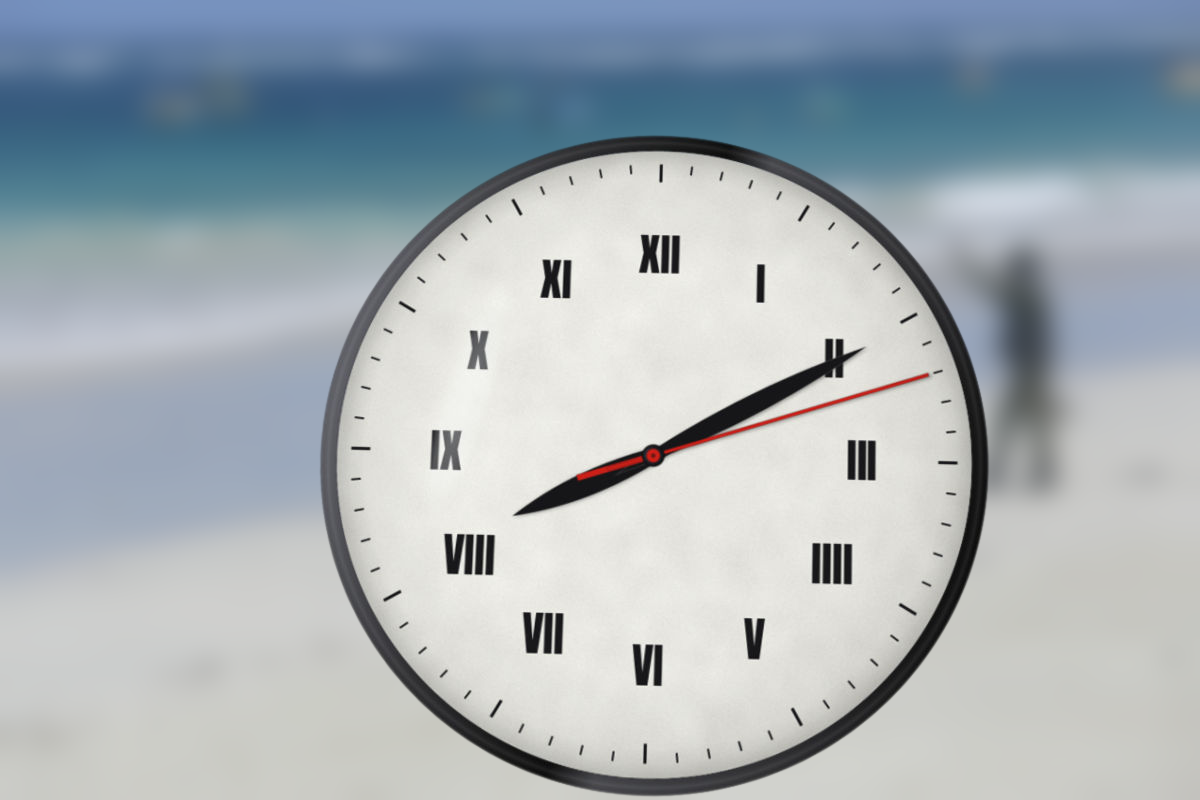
8:10:12
